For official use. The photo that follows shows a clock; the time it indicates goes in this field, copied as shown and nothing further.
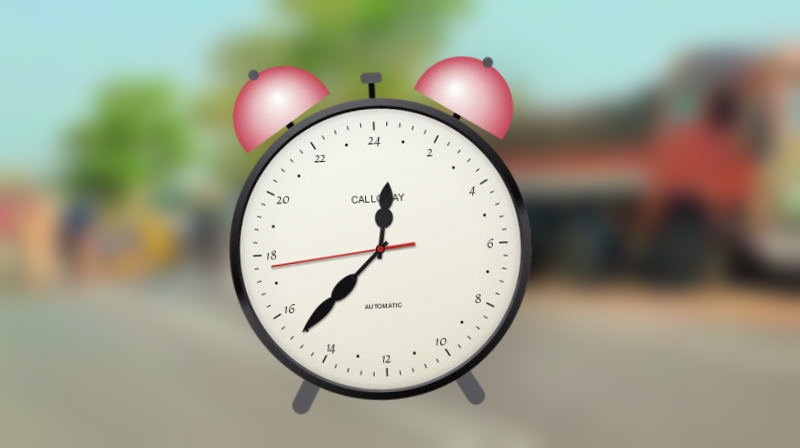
0:37:44
